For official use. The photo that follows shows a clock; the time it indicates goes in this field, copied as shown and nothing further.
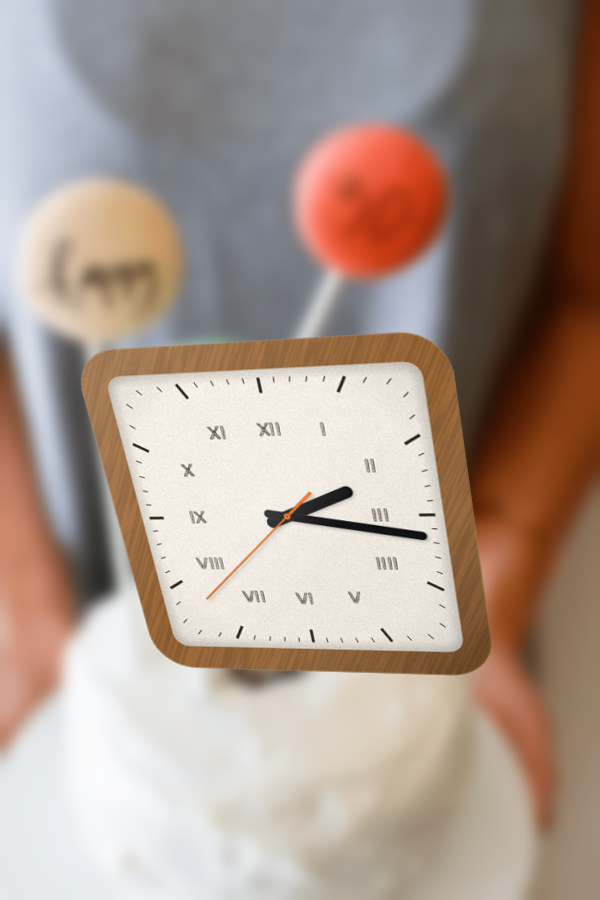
2:16:38
